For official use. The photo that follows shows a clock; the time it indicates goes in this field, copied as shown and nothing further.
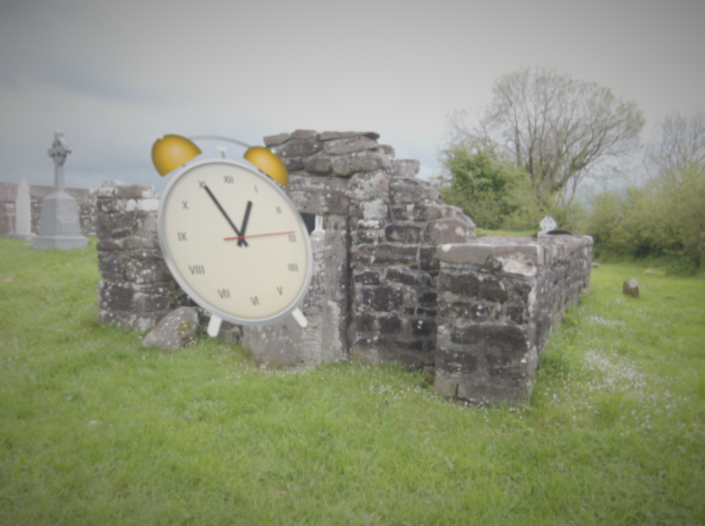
12:55:14
